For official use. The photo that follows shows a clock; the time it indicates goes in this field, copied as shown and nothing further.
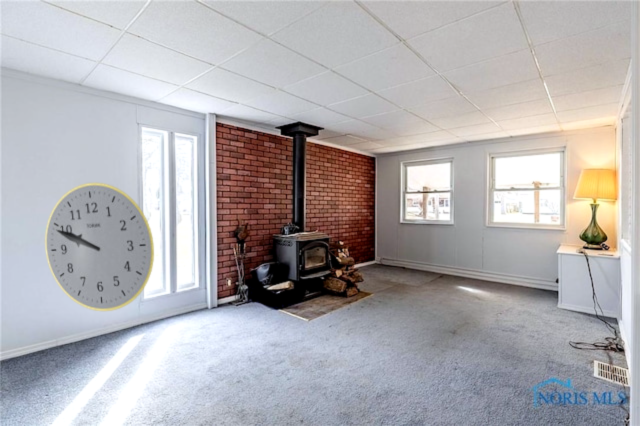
9:49
